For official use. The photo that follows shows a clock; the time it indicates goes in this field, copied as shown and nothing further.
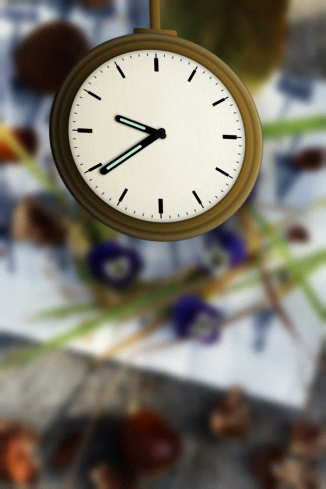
9:39
